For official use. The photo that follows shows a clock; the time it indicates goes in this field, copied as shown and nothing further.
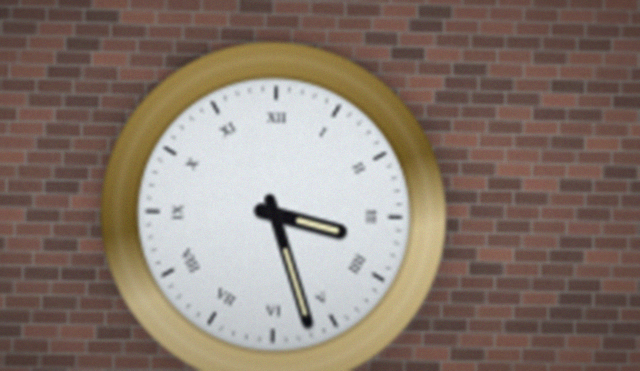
3:27
